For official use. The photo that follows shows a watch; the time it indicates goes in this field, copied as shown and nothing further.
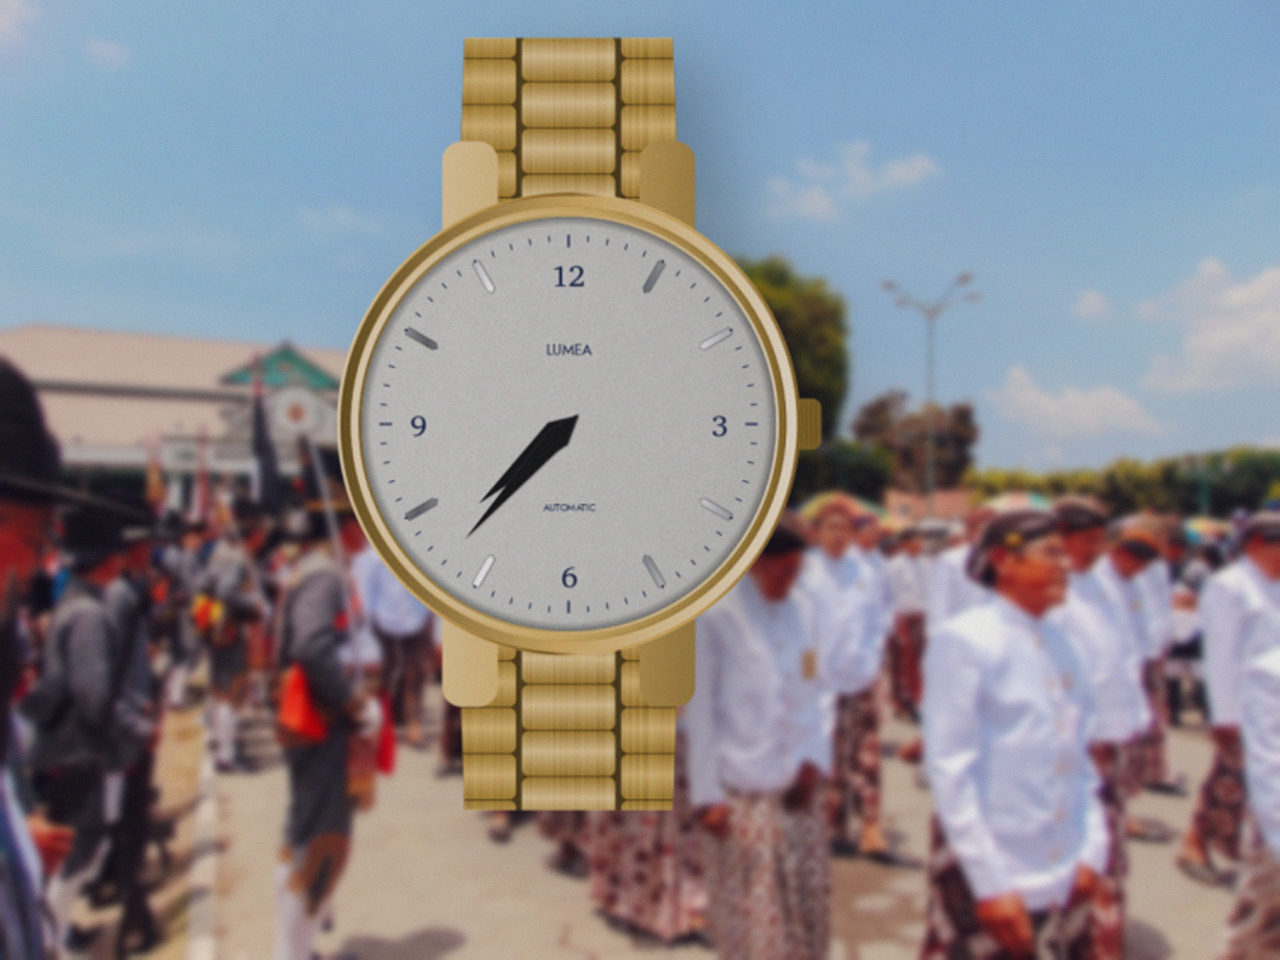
7:37
